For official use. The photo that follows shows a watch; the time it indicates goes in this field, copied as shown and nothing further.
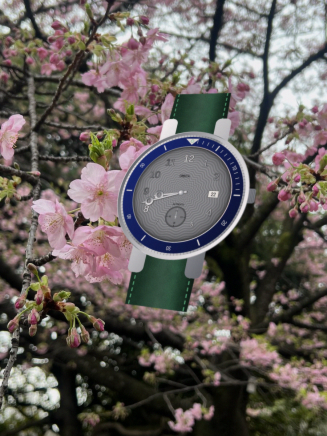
8:42
